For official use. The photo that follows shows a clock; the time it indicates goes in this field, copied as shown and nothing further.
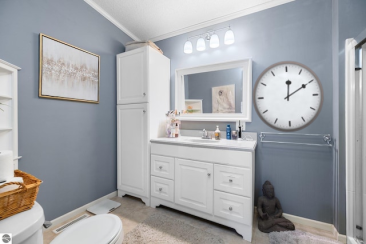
12:10
